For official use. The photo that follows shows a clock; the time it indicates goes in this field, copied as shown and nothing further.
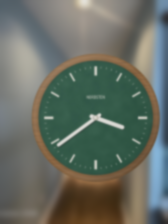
3:39
